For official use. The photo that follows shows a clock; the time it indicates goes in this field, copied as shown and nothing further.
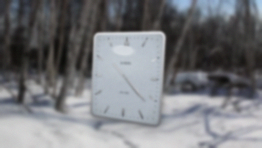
10:22
